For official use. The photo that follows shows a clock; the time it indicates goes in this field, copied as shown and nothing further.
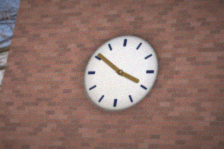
3:51
